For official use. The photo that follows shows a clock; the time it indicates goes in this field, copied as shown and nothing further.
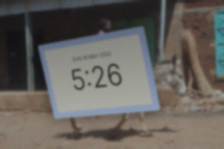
5:26
